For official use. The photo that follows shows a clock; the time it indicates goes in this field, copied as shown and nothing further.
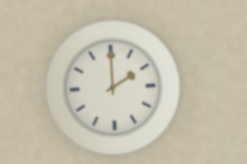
2:00
